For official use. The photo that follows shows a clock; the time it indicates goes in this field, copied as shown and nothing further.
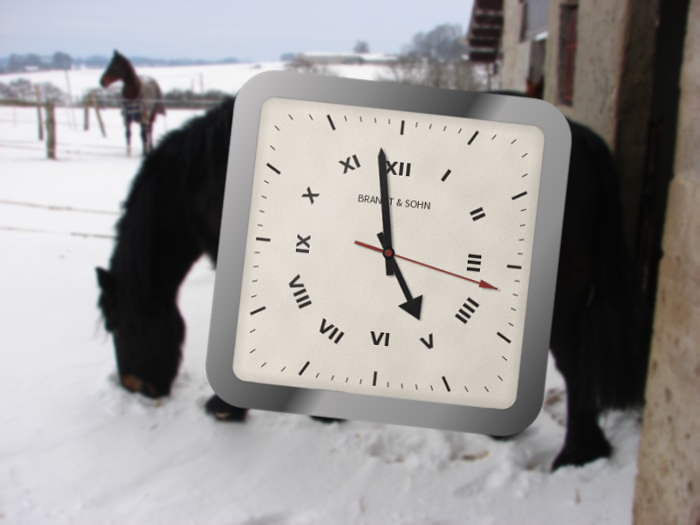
4:58:17
